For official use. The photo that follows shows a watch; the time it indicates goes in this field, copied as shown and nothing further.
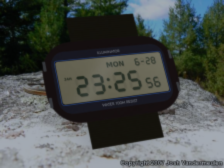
23:25:56
